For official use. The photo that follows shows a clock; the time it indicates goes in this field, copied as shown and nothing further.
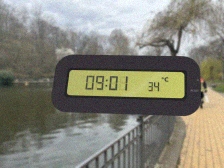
9:01
